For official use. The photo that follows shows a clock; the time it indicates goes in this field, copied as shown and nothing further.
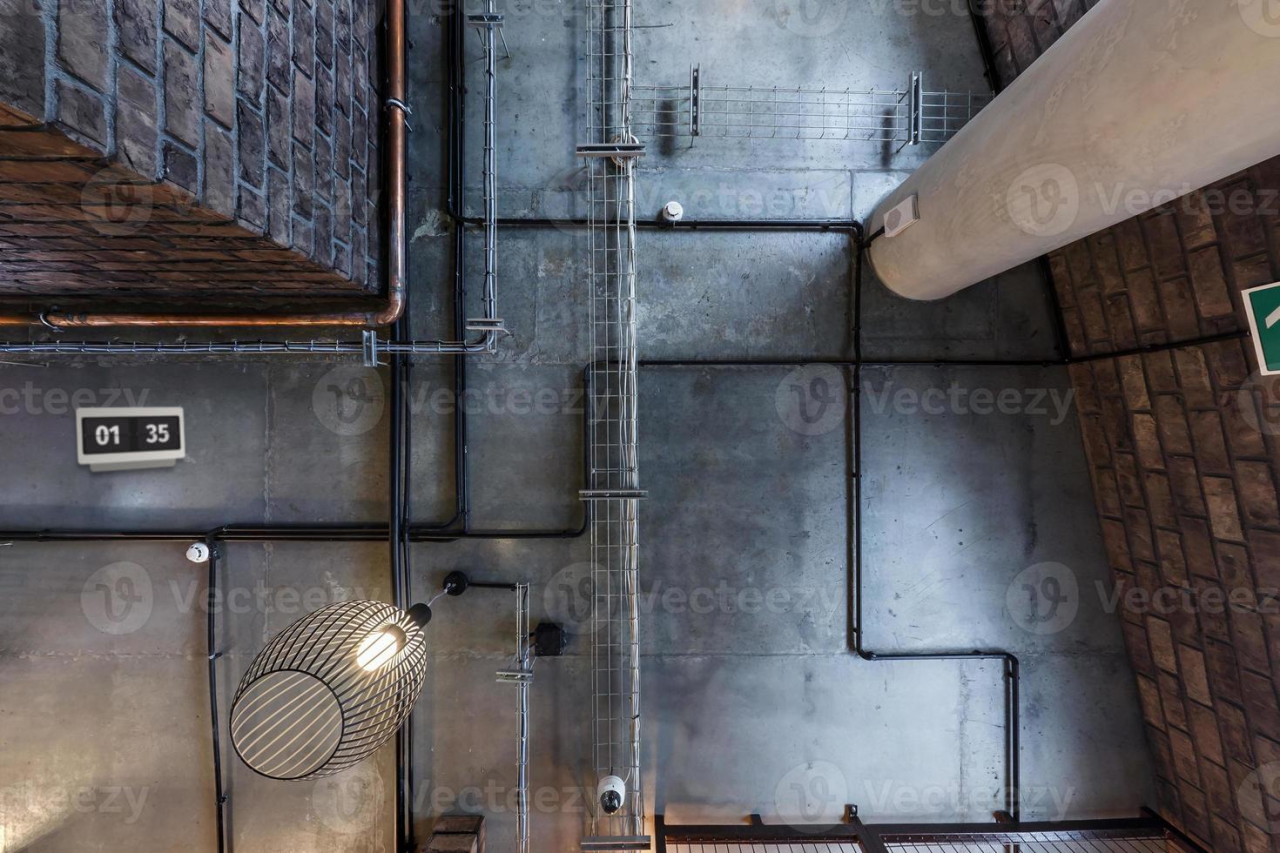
1:35
